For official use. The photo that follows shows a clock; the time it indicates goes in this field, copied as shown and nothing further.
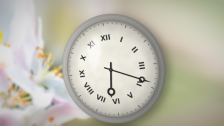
6:19
